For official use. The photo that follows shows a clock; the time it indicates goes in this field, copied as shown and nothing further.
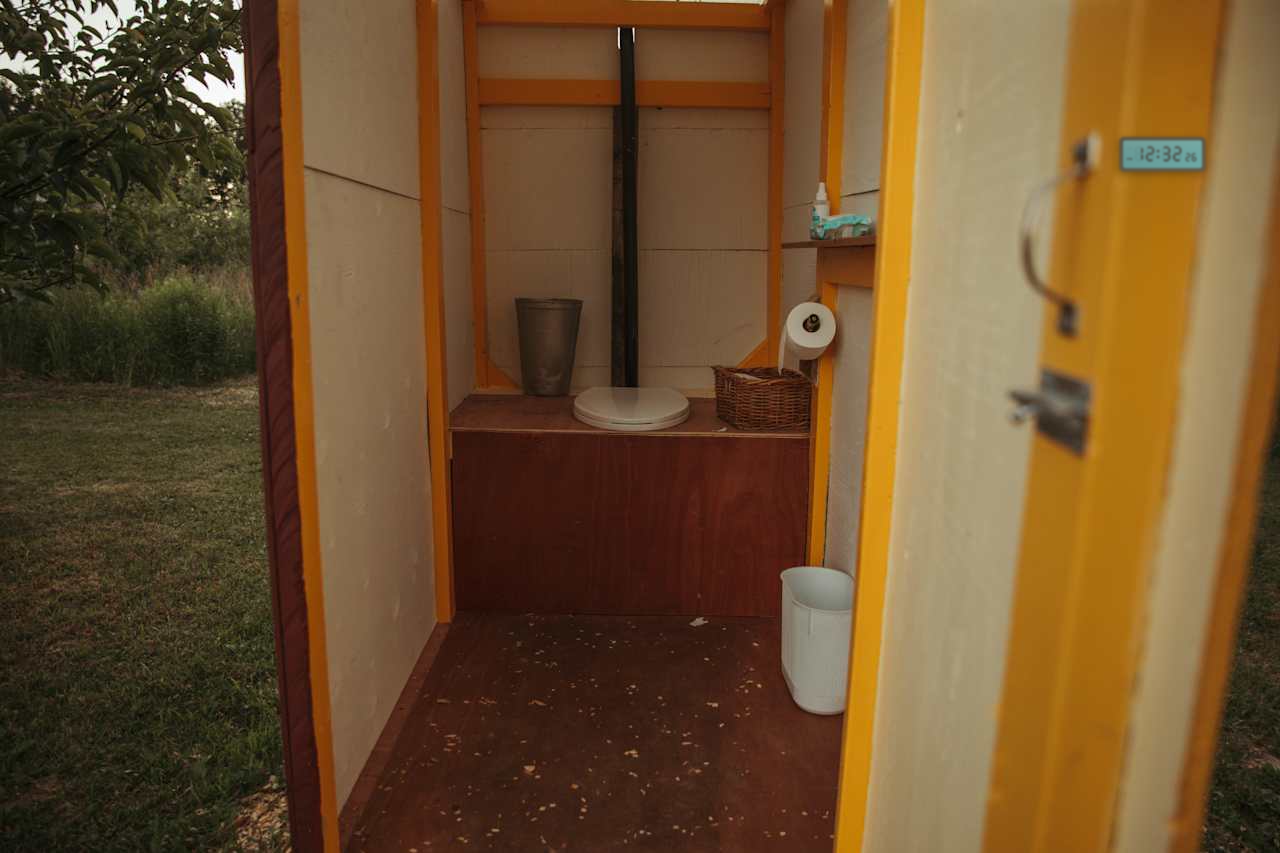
12:32
